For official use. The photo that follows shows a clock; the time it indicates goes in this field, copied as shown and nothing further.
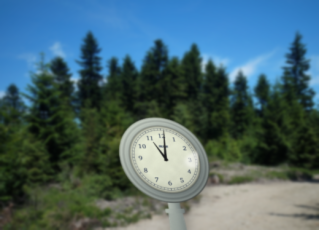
11:01
